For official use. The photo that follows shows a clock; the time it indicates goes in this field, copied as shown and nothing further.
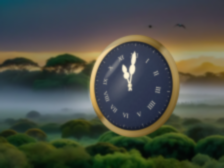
11:00
